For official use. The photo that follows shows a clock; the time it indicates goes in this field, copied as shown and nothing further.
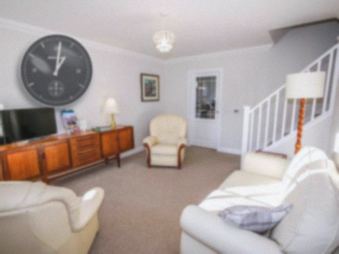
1:01
